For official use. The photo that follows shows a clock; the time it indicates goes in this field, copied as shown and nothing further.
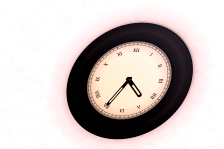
4:35
